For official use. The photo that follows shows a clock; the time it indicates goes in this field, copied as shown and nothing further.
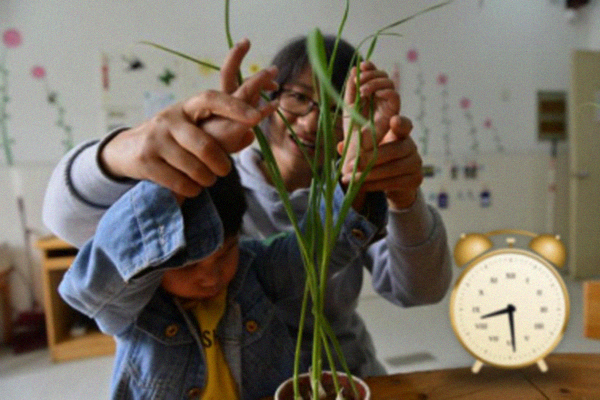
8:29
